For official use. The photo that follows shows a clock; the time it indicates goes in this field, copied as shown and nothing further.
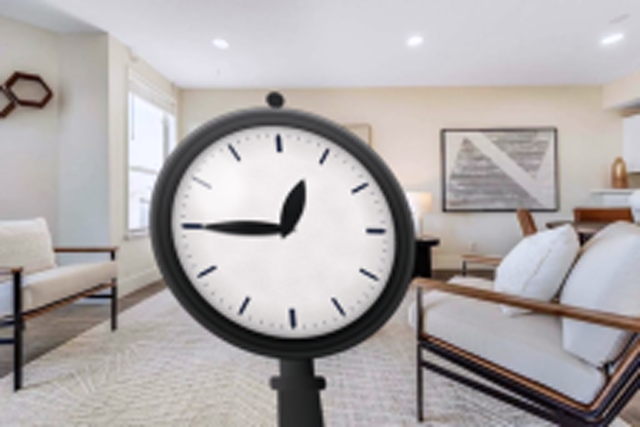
12:45
